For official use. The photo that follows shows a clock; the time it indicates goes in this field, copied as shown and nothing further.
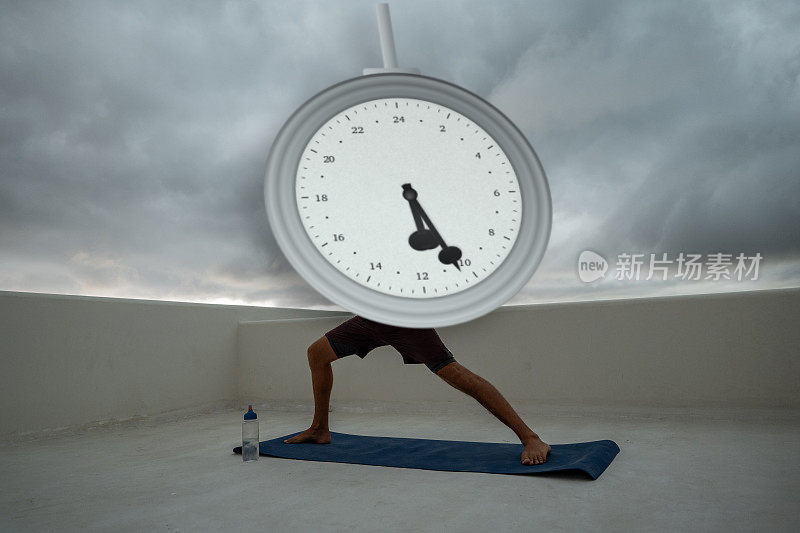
11:26
